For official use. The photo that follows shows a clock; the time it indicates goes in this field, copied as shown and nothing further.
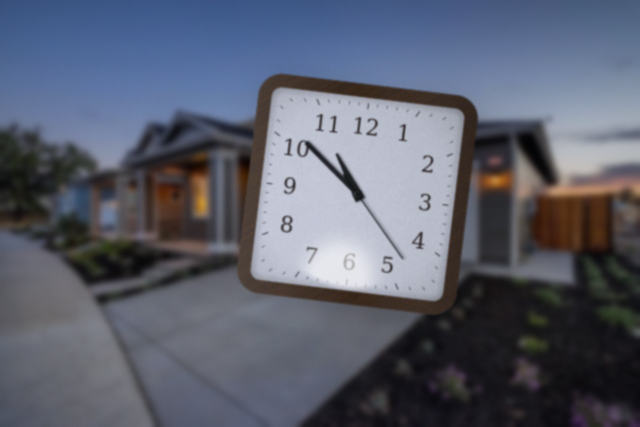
10:51:23
